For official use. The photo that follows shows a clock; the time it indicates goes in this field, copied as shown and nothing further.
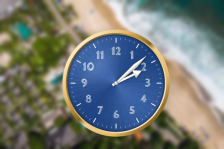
2:08
